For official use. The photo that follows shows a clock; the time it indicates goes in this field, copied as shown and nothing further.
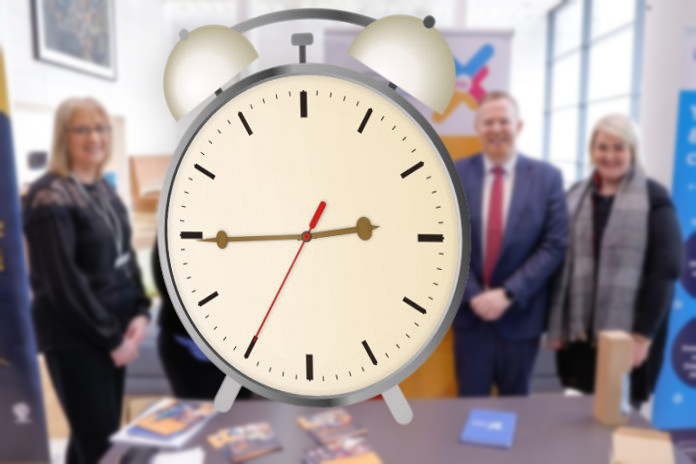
2:44:35
